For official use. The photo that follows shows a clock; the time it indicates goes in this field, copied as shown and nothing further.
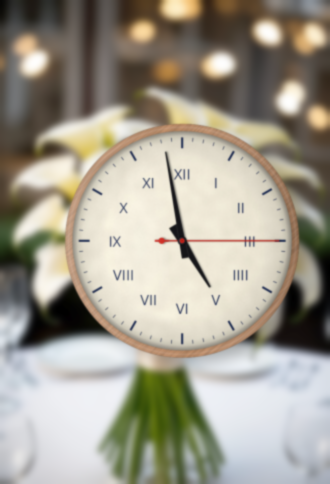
4:58:15
